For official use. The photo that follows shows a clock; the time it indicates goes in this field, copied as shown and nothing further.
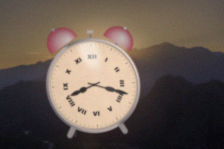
8:18
